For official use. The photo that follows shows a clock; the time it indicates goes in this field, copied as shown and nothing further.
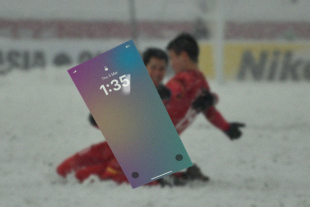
1:35
